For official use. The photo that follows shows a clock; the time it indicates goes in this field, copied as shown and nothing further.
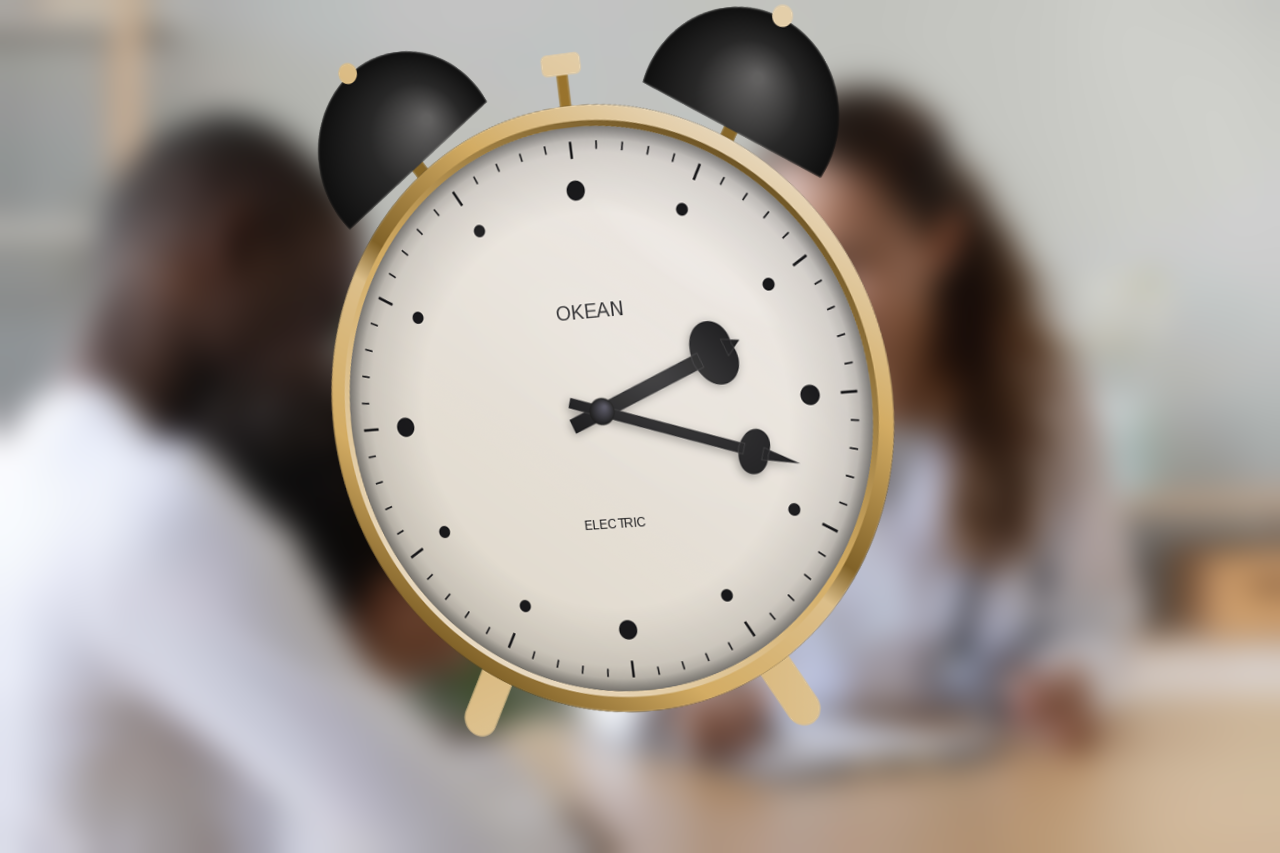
2:18
